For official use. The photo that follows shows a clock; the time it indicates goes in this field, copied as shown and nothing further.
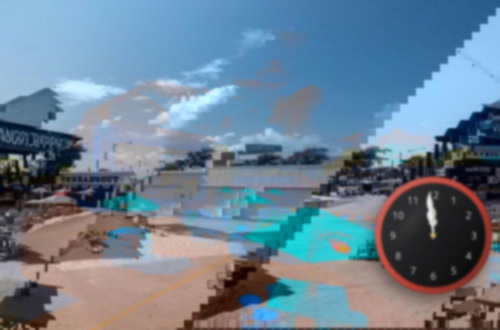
11:59
